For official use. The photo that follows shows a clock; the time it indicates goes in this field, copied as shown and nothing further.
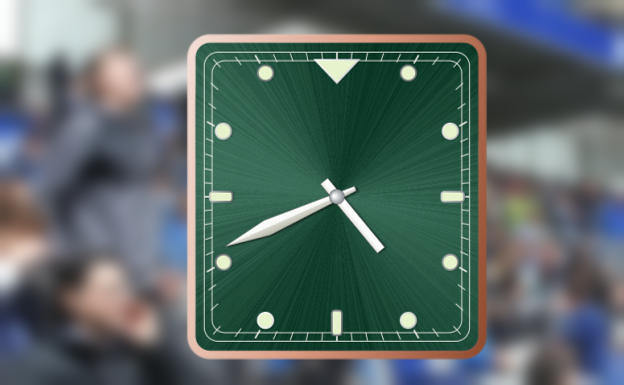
4:41
